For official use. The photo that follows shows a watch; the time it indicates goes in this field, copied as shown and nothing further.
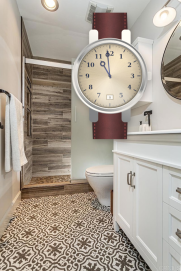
10:59
